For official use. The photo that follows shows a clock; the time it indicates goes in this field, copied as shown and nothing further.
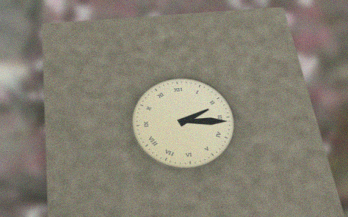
2:16
